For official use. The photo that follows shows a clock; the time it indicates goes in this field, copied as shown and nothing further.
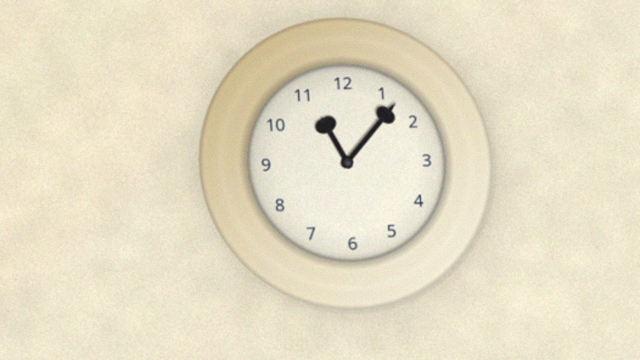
11:07
